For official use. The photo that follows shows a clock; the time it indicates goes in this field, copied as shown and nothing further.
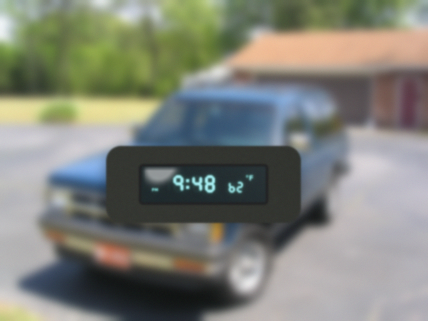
9:48
